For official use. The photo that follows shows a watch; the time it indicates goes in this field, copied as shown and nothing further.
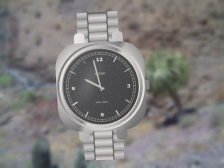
9:58
